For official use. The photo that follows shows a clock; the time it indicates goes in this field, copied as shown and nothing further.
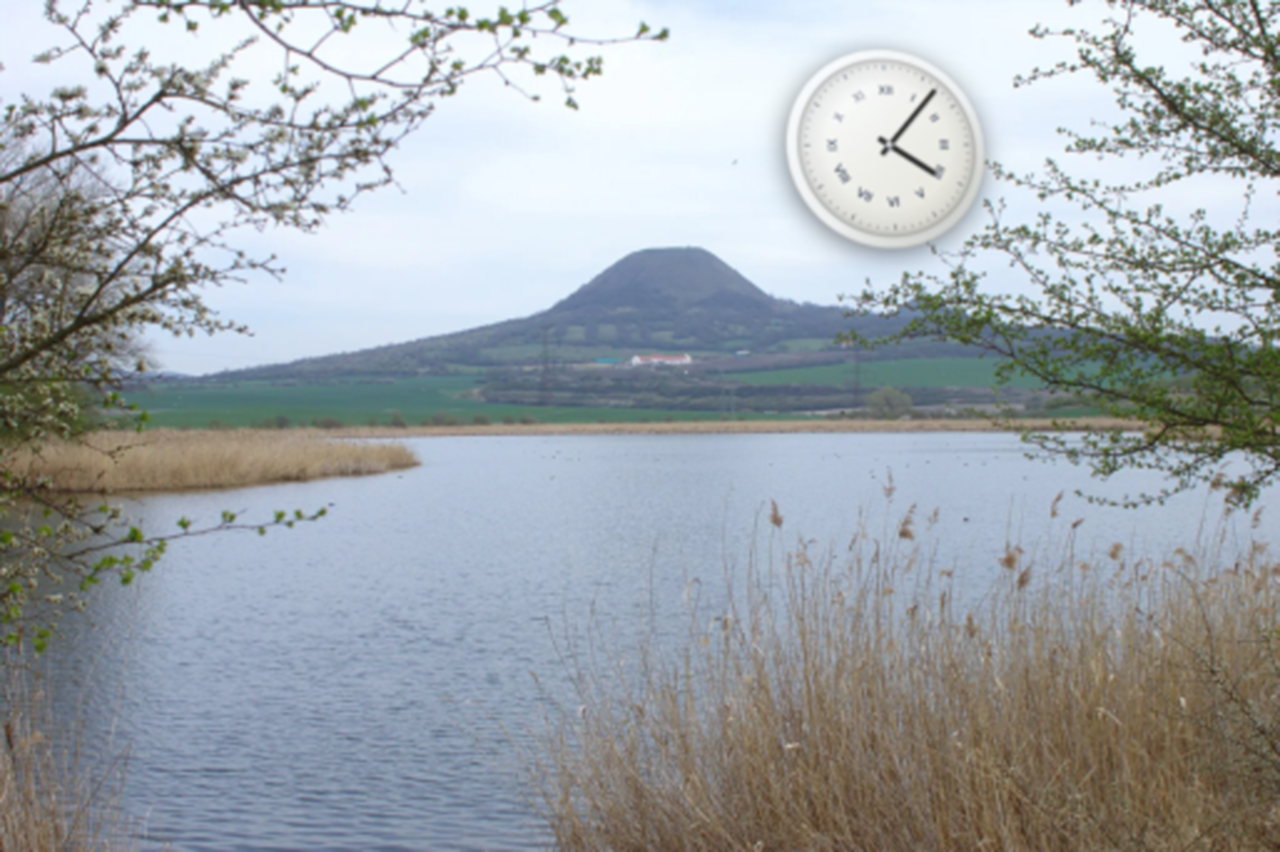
4:07
